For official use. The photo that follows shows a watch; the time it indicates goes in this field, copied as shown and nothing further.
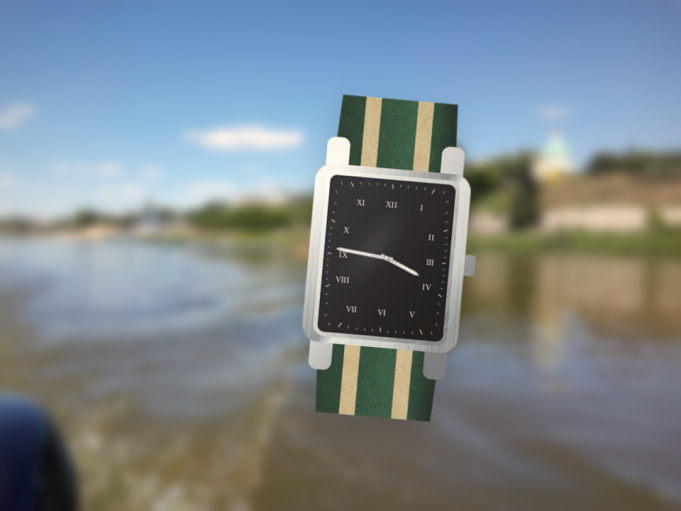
3:46
